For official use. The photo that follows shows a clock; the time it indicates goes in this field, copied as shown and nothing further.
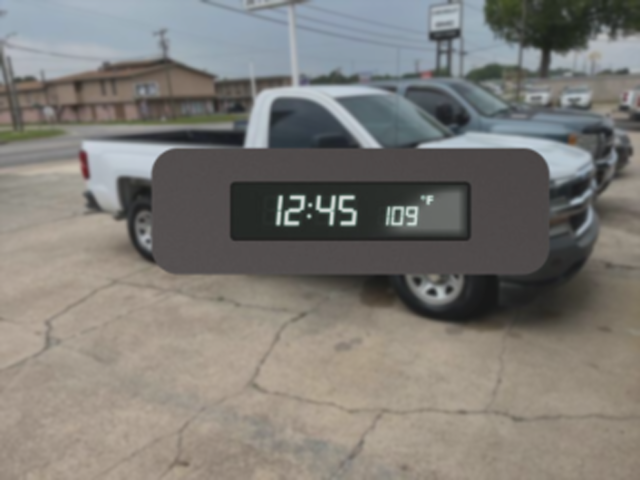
12:45
